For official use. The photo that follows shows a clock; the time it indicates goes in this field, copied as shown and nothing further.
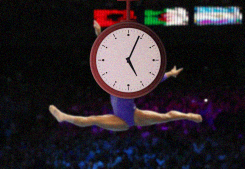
5:04
